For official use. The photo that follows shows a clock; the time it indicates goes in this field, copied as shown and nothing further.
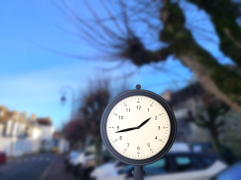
1:43
